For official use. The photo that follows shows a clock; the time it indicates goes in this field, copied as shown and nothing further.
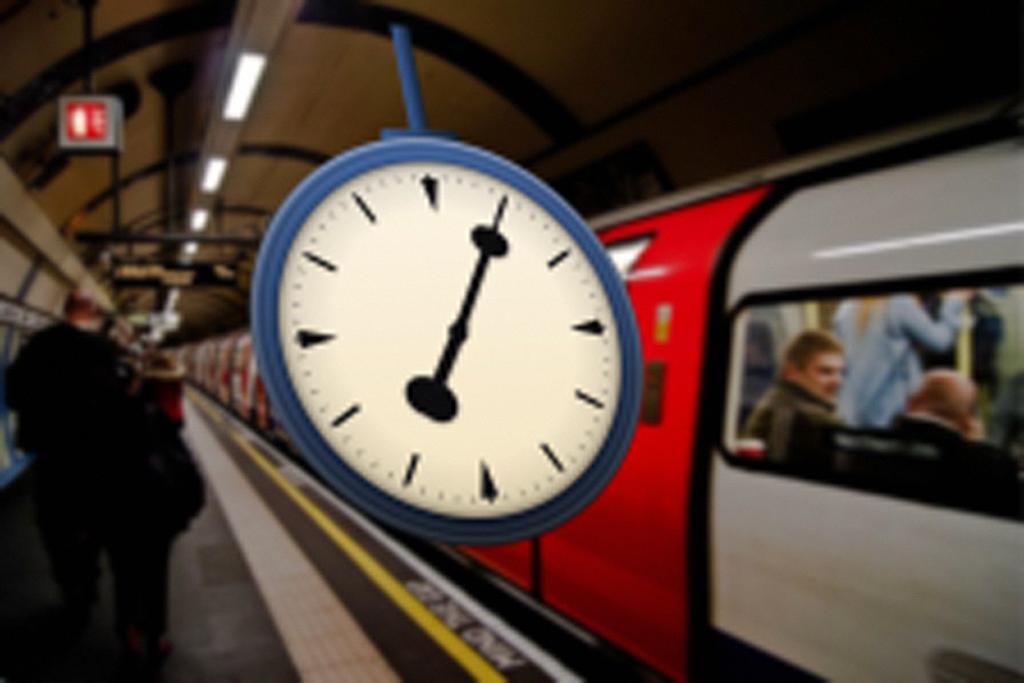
7:05
